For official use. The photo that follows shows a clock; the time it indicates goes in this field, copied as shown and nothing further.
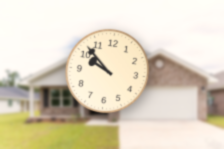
9:52
